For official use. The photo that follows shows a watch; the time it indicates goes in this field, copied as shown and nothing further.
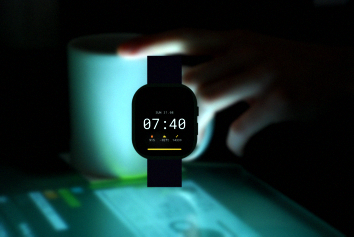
7:40
